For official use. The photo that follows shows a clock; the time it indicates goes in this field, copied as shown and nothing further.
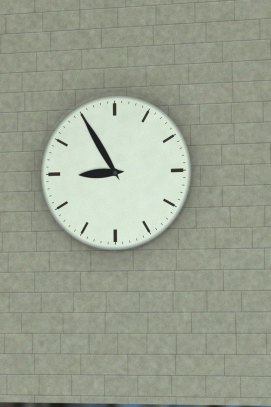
8:55
